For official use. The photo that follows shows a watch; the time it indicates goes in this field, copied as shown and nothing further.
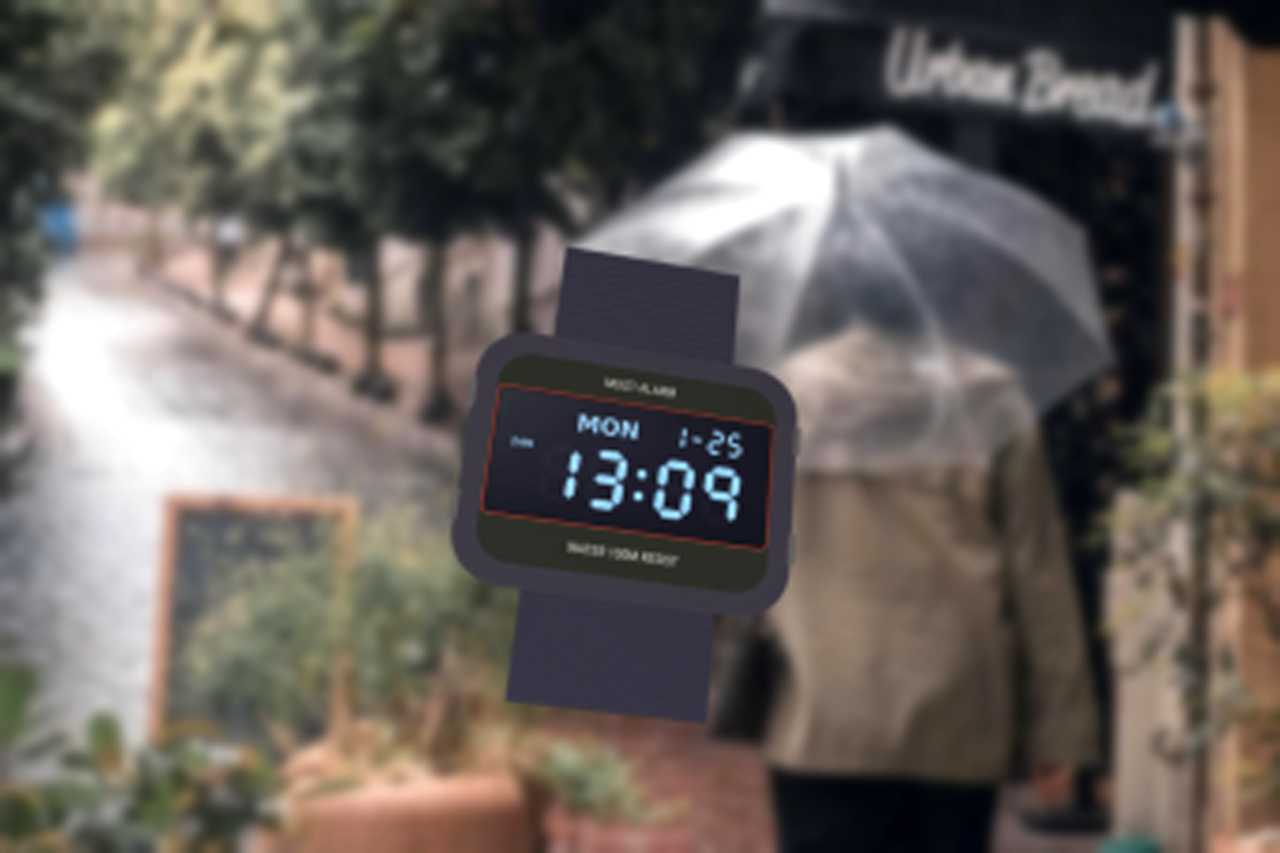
13:09
